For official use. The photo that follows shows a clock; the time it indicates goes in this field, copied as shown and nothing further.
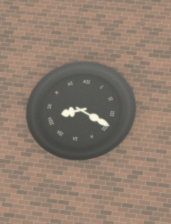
8:19
